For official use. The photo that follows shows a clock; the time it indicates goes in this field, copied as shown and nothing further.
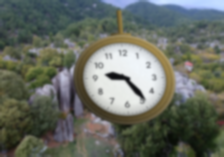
9:24
